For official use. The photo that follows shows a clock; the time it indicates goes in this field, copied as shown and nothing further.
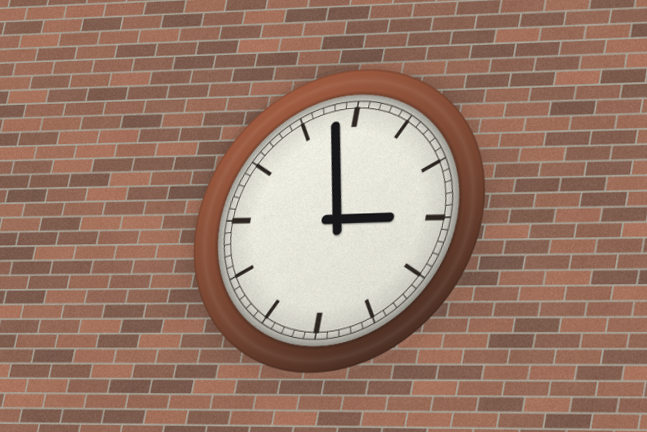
2:58
